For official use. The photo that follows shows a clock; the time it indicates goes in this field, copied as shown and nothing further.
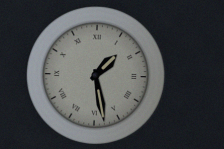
1:28
